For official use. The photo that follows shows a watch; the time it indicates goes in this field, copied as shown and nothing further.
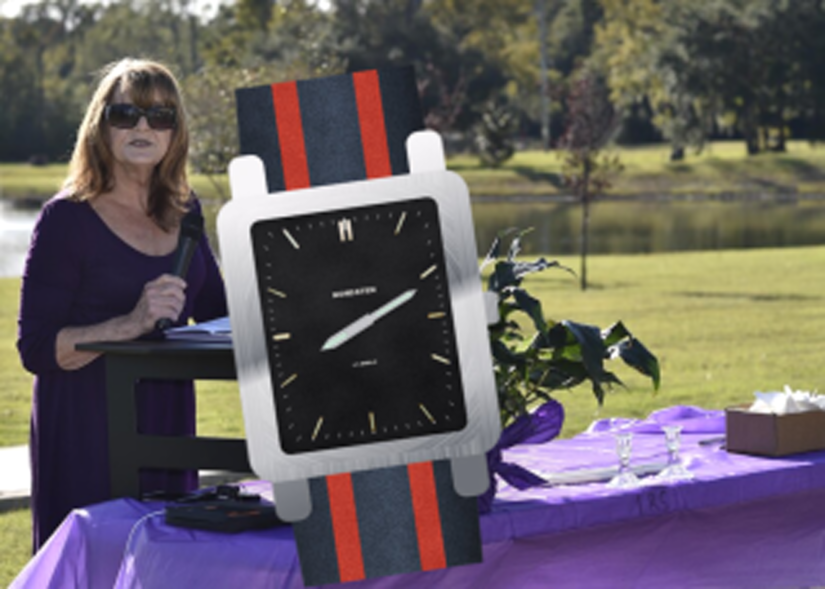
8:11
